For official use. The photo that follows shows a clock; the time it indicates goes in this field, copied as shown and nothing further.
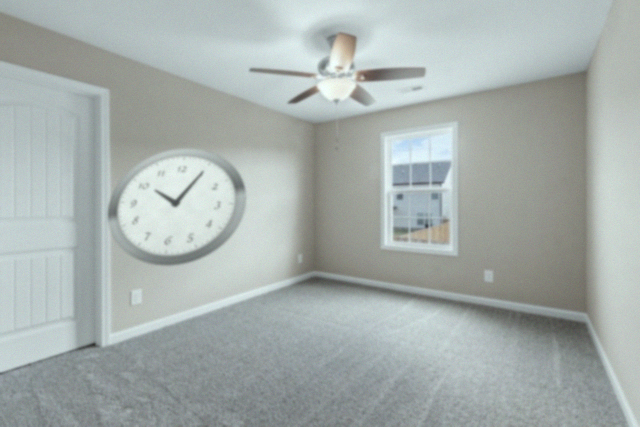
10:05
